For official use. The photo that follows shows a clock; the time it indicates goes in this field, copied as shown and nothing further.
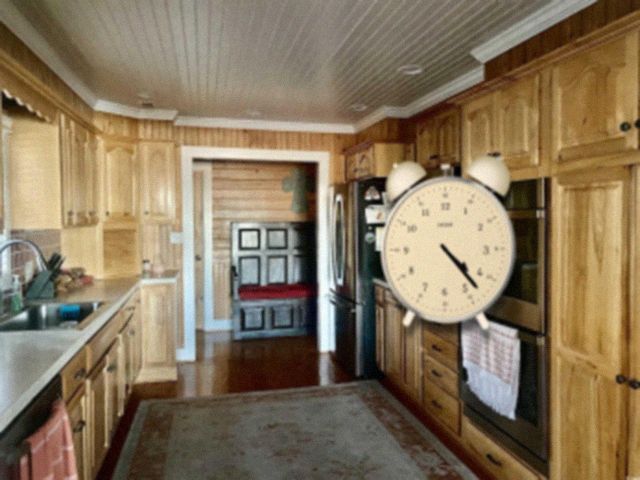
4:23
